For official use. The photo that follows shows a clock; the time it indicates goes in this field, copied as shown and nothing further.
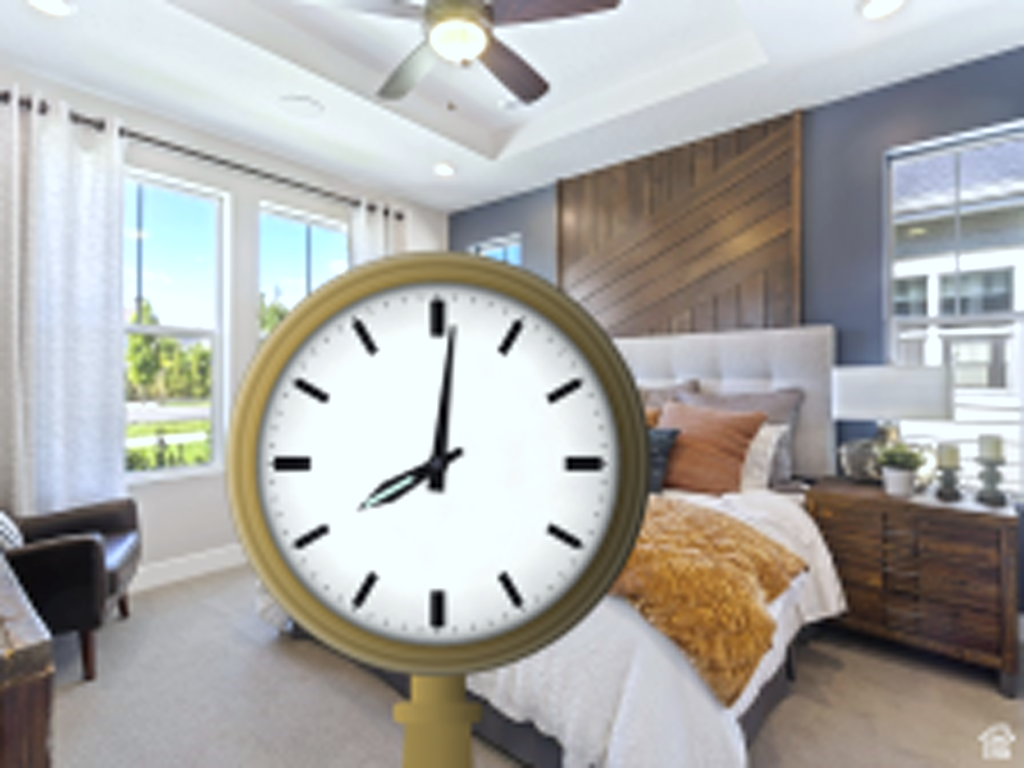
8:01
